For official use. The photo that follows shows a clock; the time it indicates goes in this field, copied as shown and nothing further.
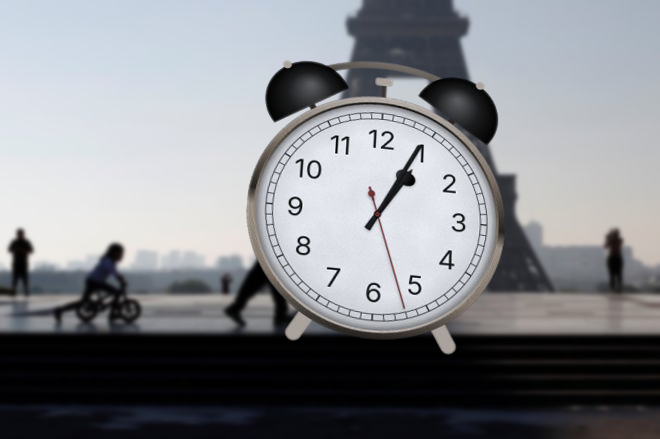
1:04:27
